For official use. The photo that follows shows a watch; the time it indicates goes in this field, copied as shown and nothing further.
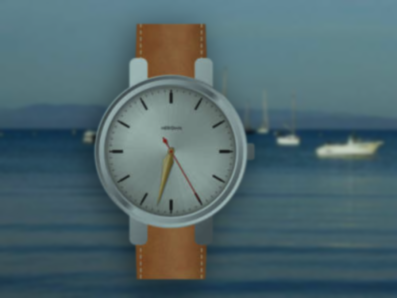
6:32:25
